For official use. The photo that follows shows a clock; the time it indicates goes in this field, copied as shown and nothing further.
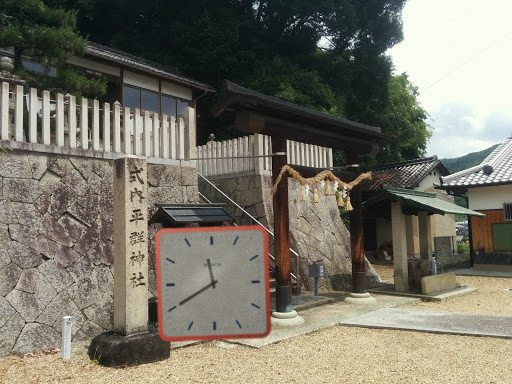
11:40
